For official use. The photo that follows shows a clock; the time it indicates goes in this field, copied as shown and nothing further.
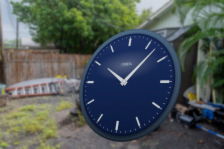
10:07
